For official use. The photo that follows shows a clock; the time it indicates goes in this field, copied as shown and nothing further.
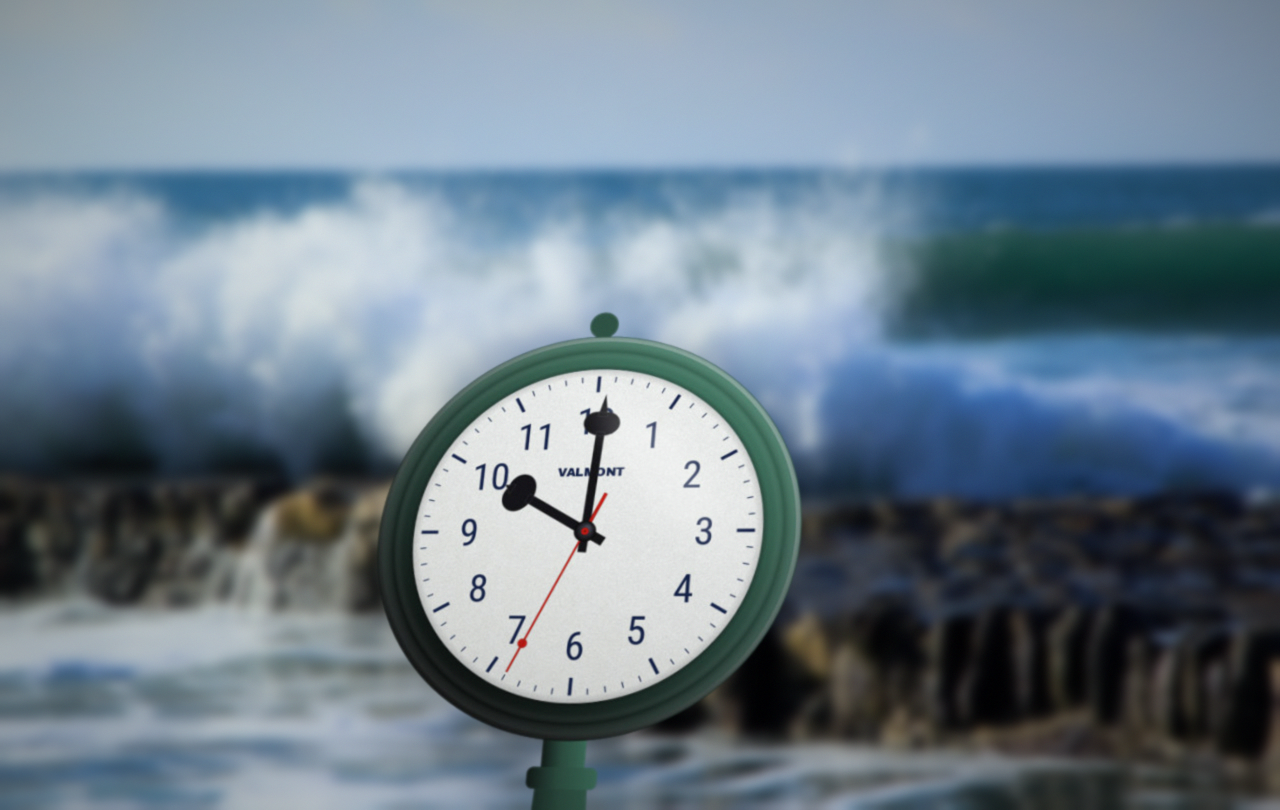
10:00:34
